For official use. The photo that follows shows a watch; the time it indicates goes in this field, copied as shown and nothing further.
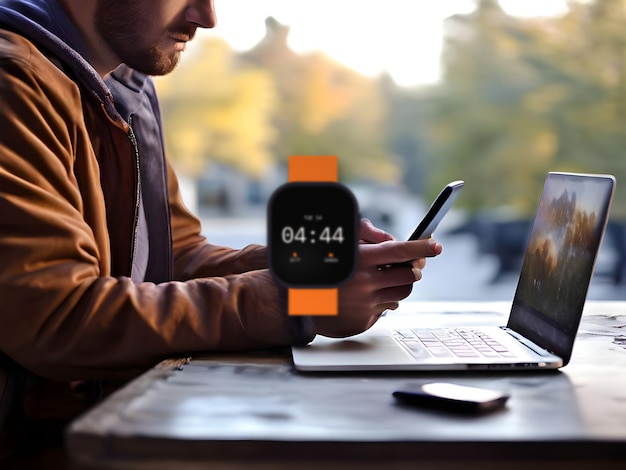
4:44
